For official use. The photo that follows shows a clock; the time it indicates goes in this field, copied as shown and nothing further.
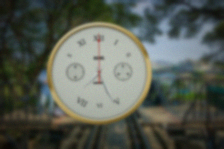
7:26
